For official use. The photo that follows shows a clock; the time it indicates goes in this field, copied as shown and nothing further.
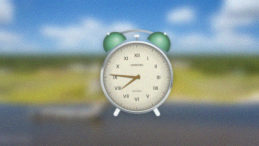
7:46
